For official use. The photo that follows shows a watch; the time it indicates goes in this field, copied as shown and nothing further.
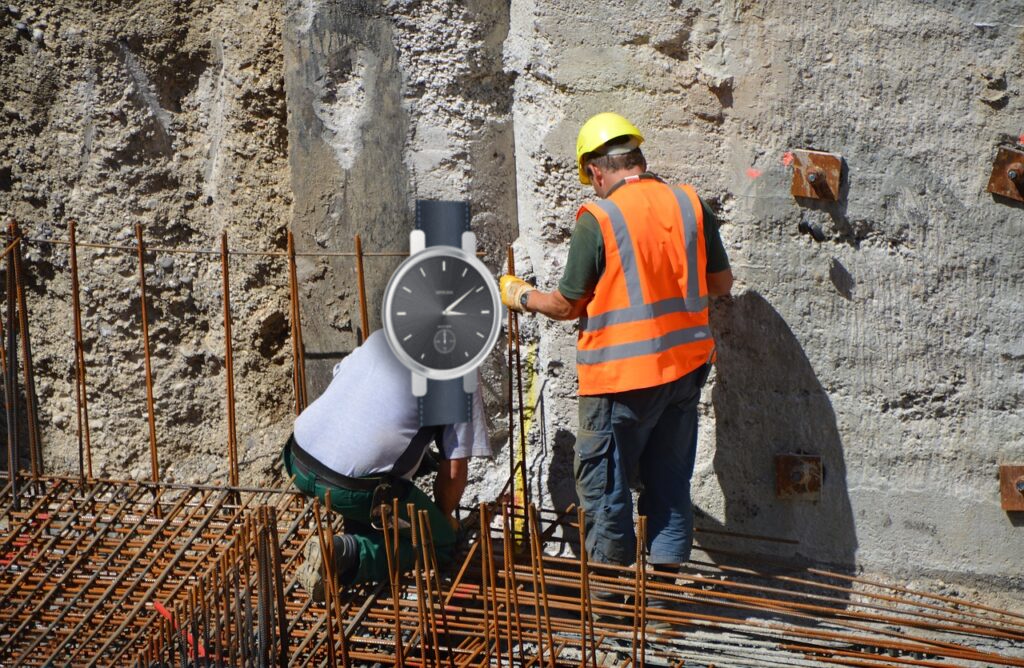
3:09
